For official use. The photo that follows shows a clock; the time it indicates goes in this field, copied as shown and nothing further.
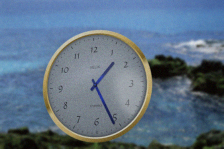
1:26
